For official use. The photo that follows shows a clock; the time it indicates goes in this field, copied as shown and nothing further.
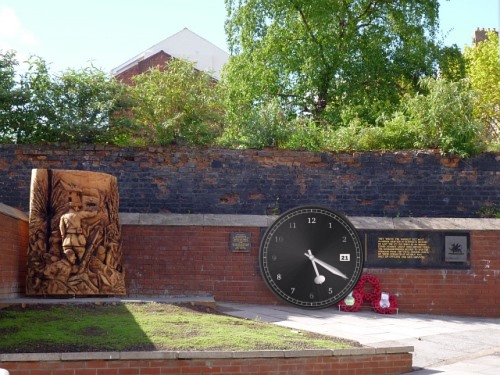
5:20
